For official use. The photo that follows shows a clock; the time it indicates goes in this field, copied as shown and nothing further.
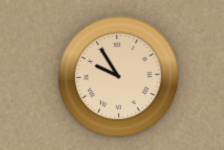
9:55
